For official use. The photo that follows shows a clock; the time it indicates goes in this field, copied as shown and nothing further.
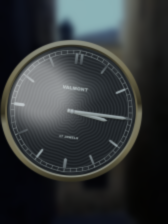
3:15
